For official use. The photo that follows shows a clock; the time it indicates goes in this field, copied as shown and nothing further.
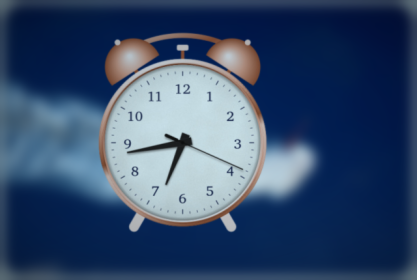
6:43:19
